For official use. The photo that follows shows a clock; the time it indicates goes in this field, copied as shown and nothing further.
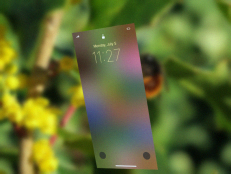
11:27
